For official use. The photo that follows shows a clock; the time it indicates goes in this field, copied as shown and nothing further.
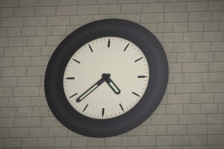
4:38
